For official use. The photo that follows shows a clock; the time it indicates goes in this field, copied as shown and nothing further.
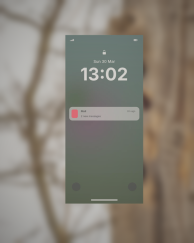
13:02
